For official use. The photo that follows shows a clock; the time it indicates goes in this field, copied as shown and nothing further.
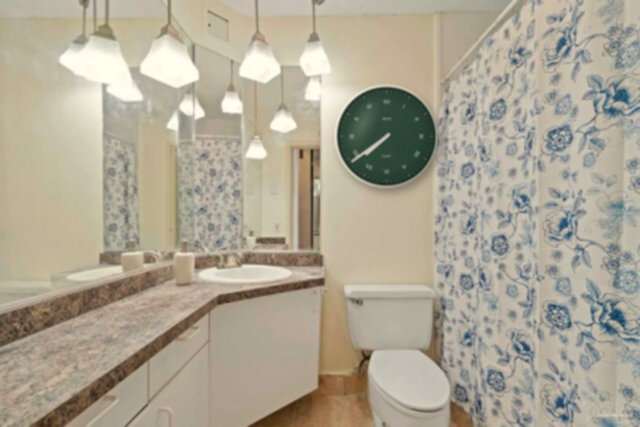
7:39
